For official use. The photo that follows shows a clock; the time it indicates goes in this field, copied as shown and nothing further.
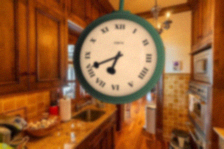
6:41
